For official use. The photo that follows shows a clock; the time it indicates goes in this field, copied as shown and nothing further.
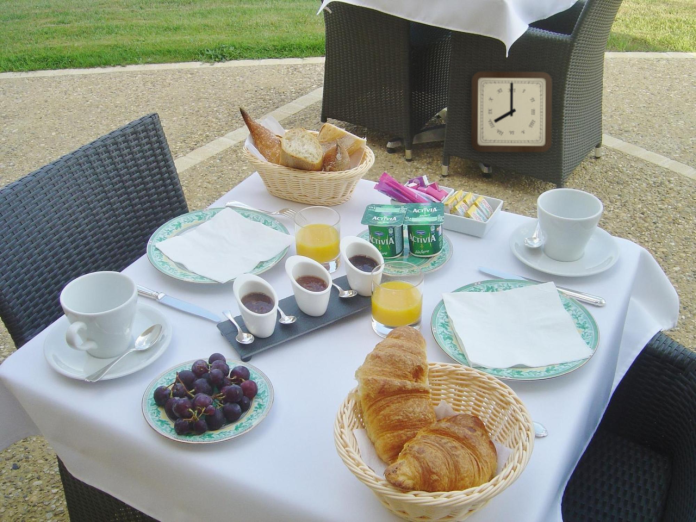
8:00
